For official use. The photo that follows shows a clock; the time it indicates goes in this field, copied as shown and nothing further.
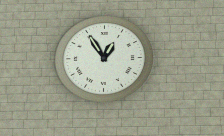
12:55
